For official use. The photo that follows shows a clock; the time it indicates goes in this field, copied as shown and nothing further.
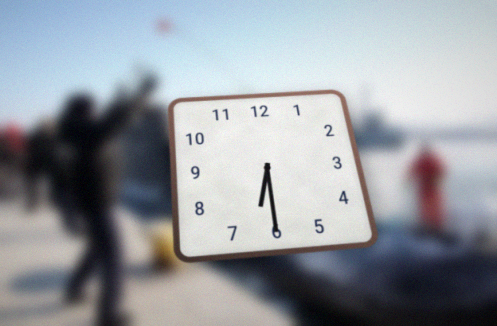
6:30
